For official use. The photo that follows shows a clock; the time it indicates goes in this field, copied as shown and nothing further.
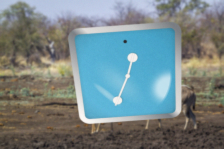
12:34
